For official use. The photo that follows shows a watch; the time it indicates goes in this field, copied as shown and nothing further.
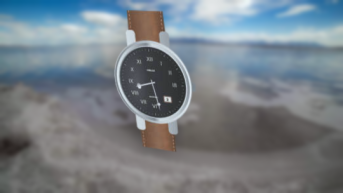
8:28
